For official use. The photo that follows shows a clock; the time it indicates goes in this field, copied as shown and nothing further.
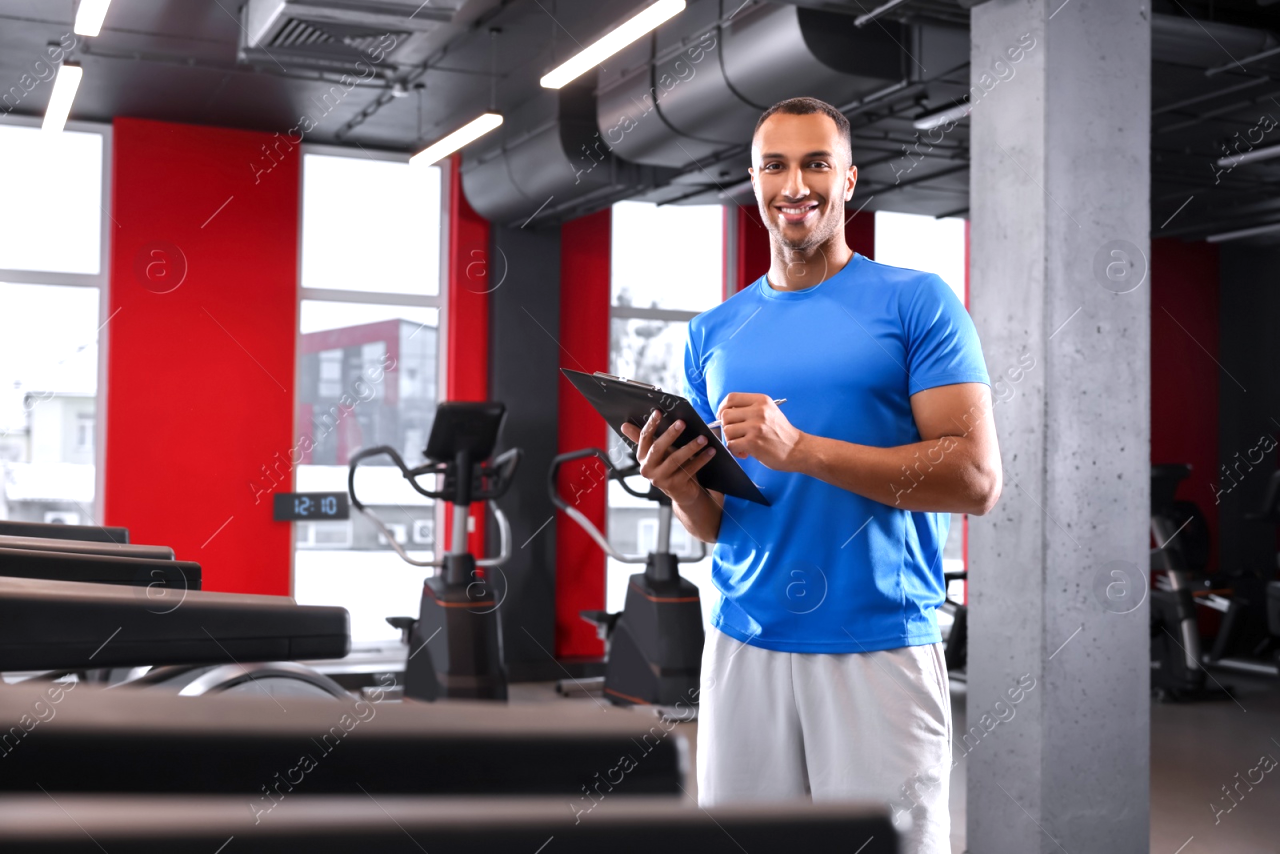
12:10
